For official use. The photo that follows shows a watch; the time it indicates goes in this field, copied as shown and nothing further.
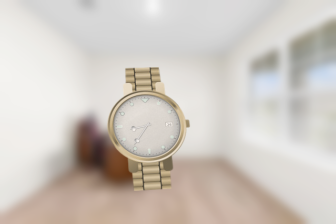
8:36
